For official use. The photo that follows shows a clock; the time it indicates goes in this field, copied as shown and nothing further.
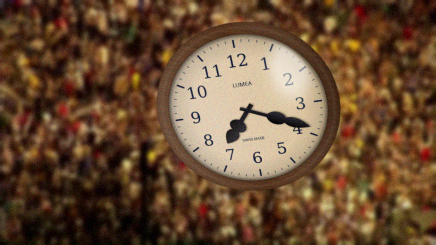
7:19
